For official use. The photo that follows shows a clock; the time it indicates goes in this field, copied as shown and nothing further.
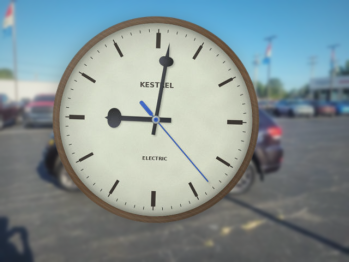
9:01:23
